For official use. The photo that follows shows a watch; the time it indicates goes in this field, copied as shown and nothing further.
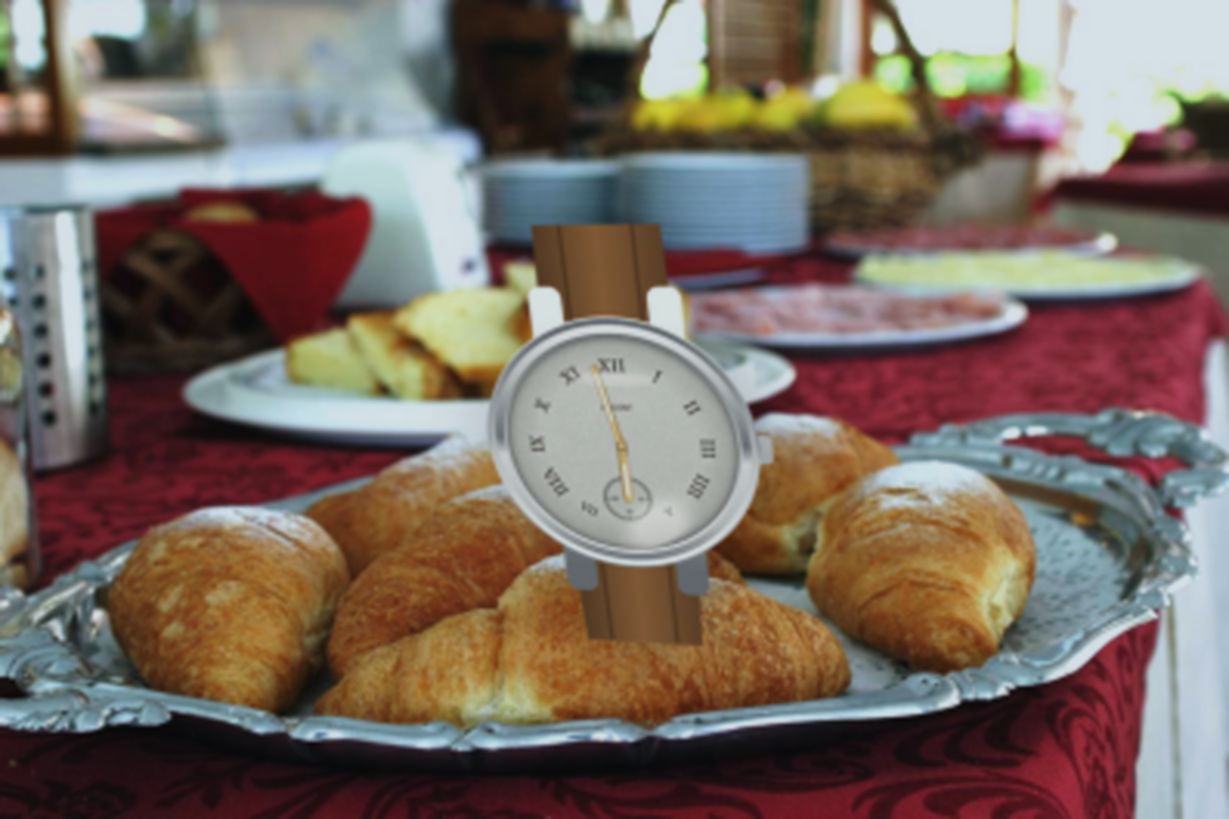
5:58
